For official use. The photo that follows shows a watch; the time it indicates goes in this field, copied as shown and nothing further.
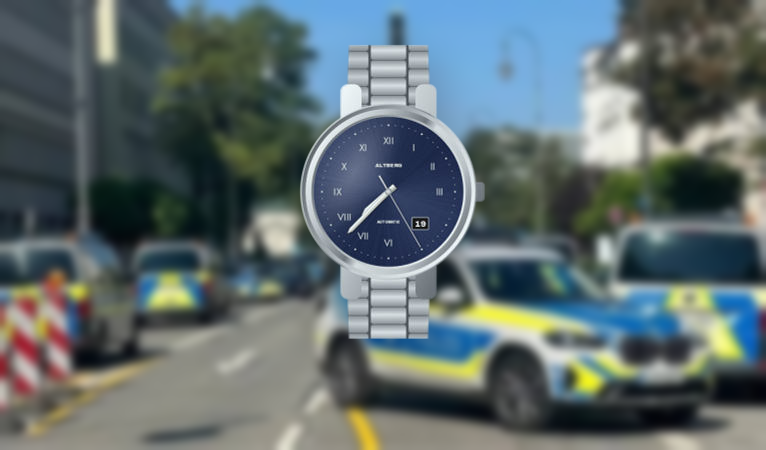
7:37:25
